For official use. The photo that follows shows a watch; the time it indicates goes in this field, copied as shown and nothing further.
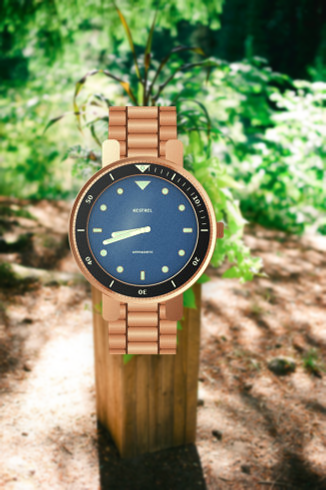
8:42
